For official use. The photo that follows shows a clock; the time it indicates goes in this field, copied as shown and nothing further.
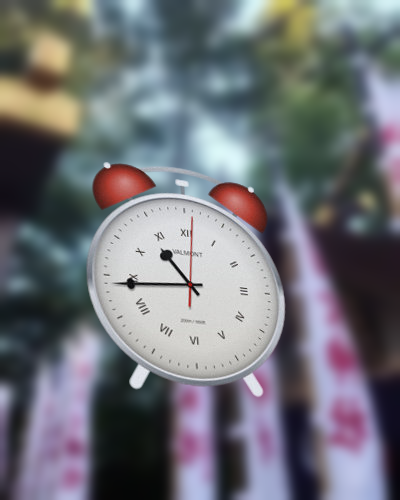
10:44:01
